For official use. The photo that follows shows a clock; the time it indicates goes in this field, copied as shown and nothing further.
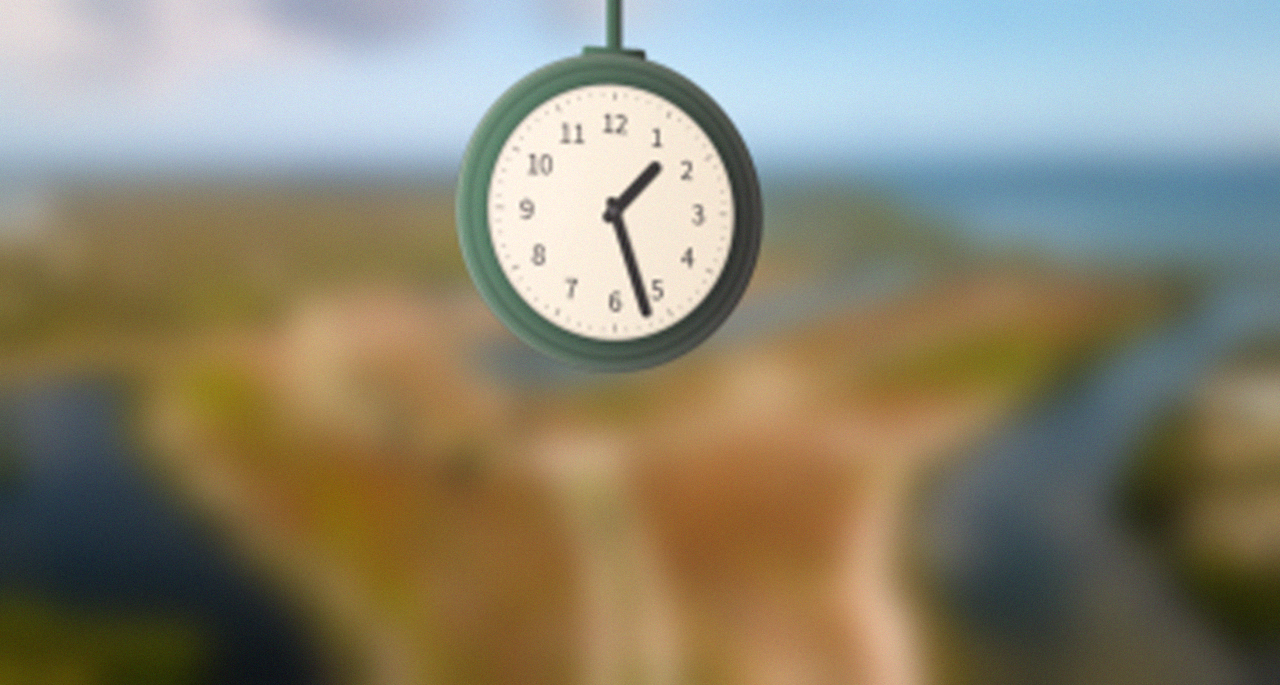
1:27
